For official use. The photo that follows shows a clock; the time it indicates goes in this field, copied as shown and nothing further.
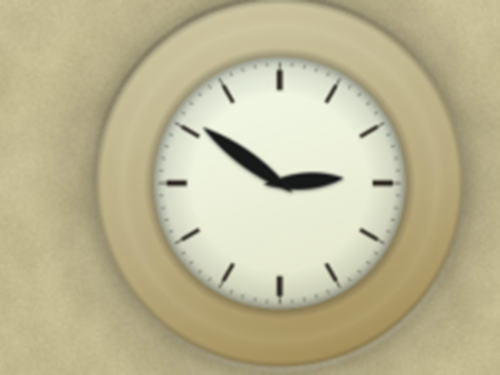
2:51
